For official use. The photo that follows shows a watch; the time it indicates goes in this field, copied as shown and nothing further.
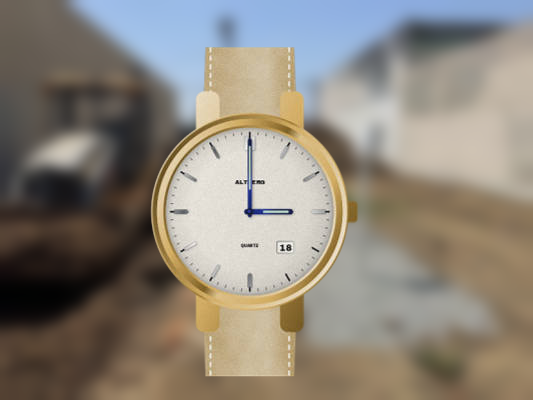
3:00
